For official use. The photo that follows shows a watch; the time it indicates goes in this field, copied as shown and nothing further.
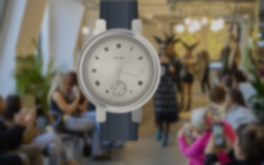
3:33
